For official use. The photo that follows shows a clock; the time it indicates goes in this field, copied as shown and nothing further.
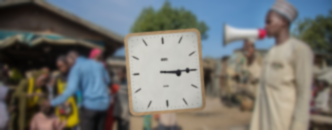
3:15
